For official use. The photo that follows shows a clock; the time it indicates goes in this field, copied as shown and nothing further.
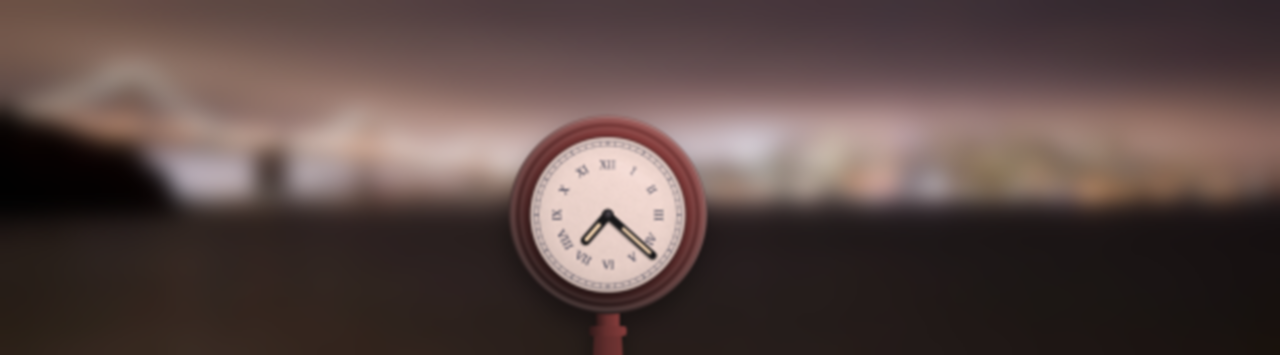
7:22
